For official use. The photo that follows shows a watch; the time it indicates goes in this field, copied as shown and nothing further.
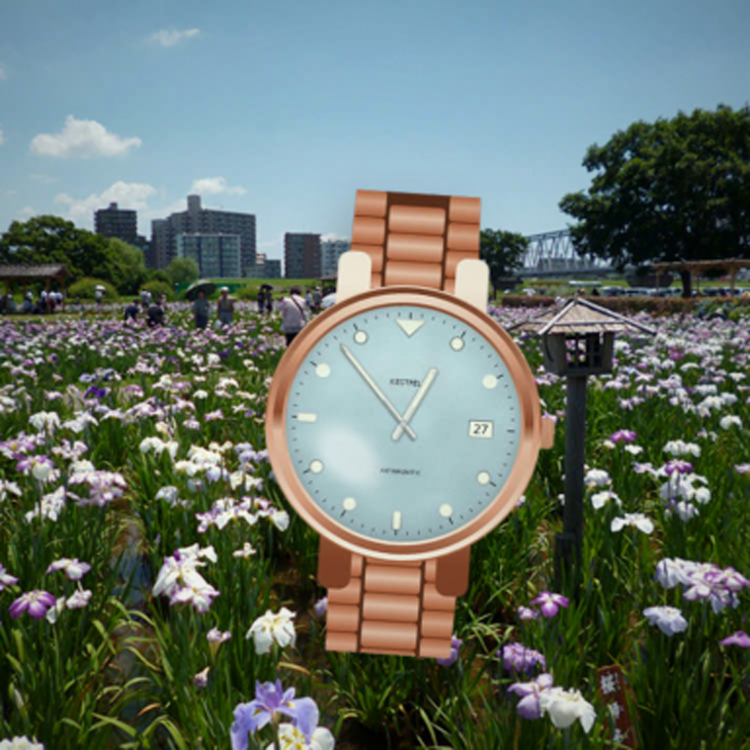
12:53
